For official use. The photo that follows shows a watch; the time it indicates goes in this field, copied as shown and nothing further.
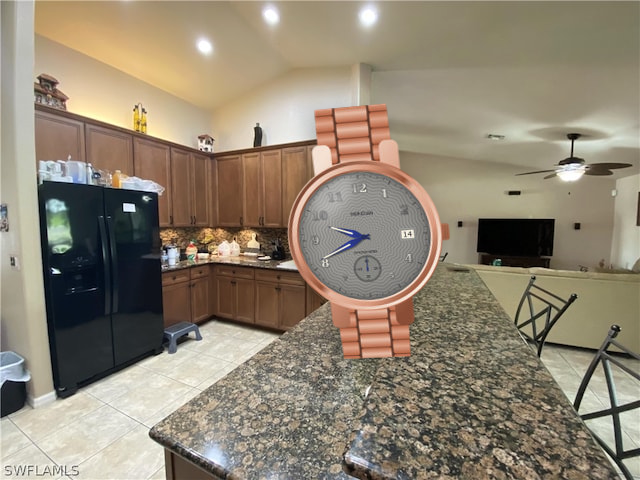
9:41
